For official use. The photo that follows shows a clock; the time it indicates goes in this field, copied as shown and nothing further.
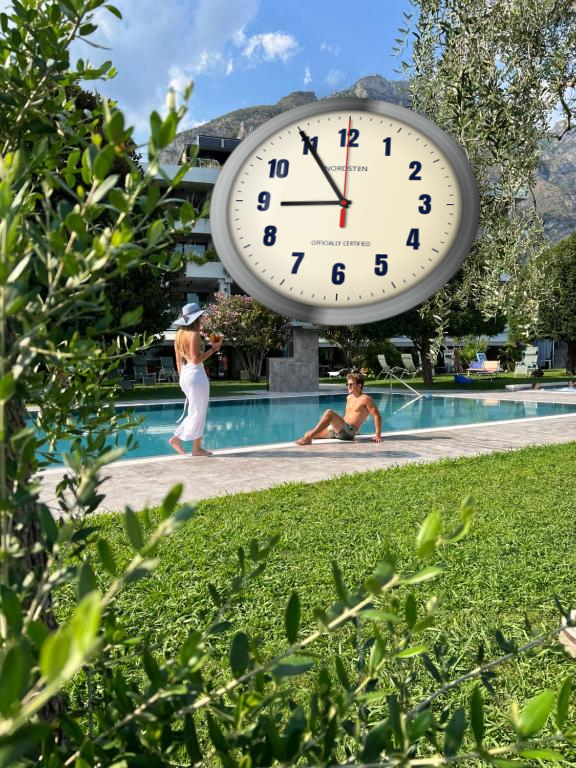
8:55:00
